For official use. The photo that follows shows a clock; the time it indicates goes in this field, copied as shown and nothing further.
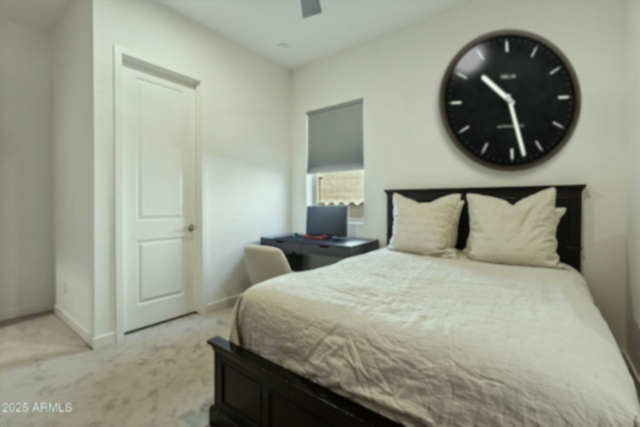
10:28
